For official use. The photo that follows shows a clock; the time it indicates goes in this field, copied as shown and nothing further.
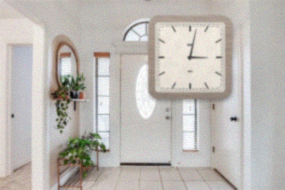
3:02
